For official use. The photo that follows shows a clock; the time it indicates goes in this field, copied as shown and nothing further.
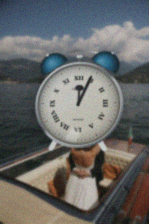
12:04
